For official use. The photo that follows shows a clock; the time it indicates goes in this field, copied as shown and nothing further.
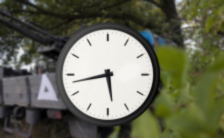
5:43
